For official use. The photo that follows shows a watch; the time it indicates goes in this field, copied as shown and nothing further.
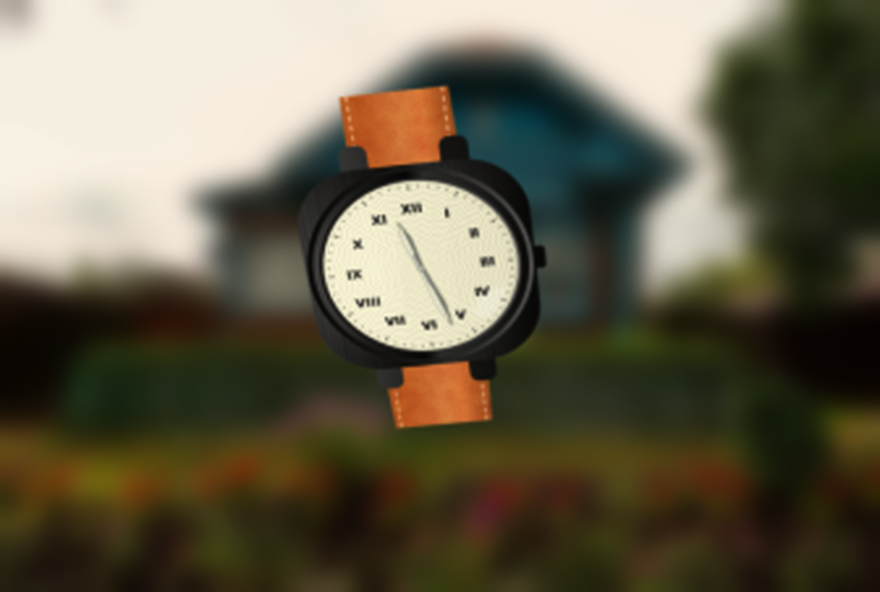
11:27
